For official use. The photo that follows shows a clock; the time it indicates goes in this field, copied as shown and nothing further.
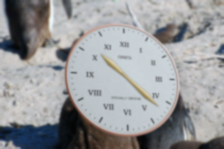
10:22
